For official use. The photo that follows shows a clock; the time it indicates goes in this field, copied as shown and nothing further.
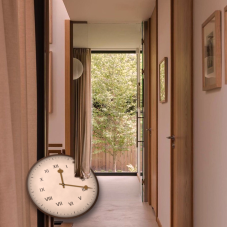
12:19
